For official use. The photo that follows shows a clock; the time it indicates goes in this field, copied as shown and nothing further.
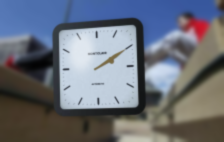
2:10
